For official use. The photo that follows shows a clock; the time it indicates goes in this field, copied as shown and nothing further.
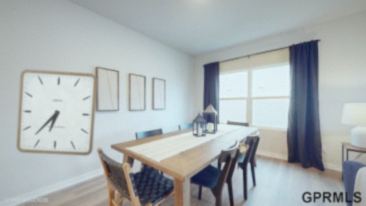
6:37
